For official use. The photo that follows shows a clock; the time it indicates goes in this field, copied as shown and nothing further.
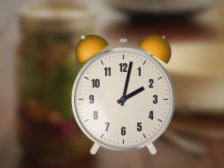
2:02
